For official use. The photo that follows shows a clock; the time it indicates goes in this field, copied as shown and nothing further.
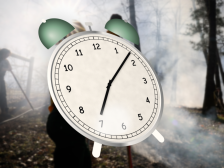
7:08
